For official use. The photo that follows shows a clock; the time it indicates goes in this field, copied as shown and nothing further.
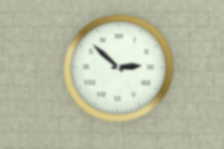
2:52
